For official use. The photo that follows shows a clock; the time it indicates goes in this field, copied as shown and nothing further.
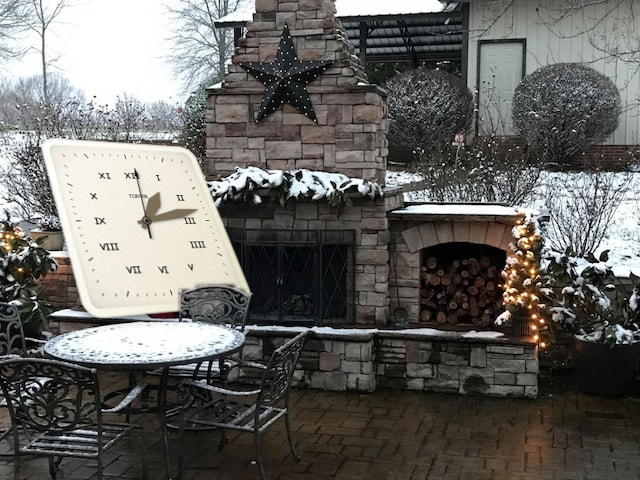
1:13:01
